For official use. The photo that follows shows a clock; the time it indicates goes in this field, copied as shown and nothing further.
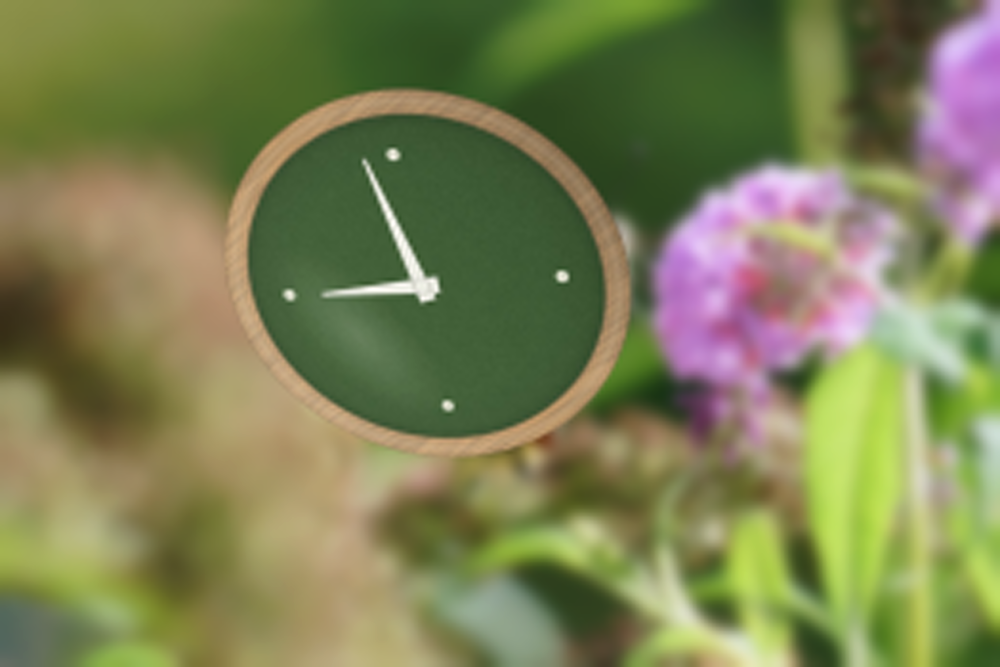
8:58
